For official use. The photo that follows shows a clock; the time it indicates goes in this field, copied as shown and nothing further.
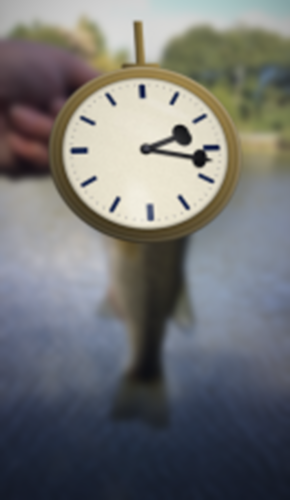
2:17
